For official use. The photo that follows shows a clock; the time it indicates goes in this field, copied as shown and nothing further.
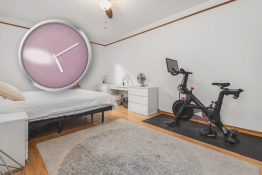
5:10
